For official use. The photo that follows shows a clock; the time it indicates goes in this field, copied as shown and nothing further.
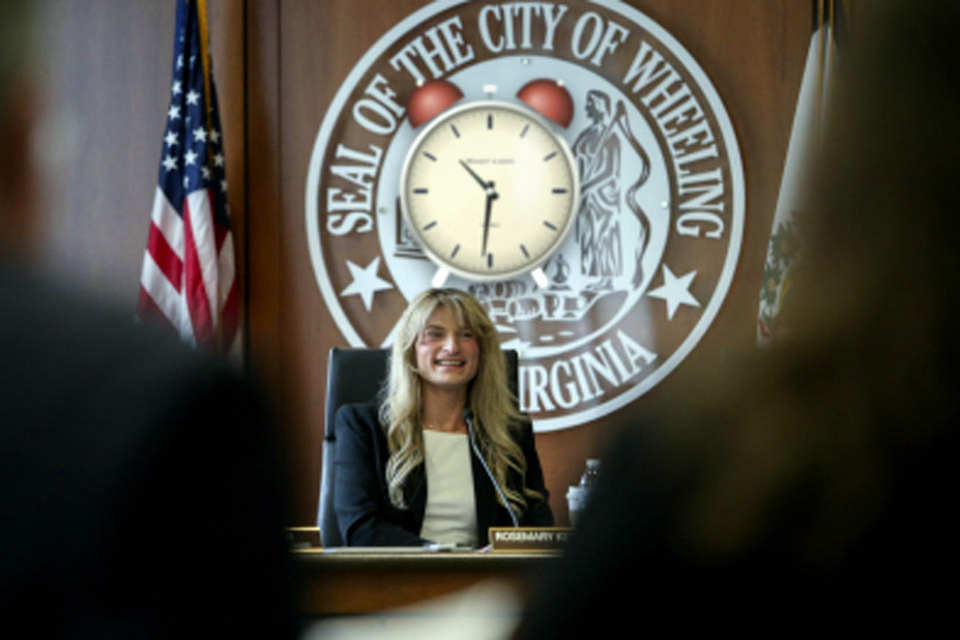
10:31
